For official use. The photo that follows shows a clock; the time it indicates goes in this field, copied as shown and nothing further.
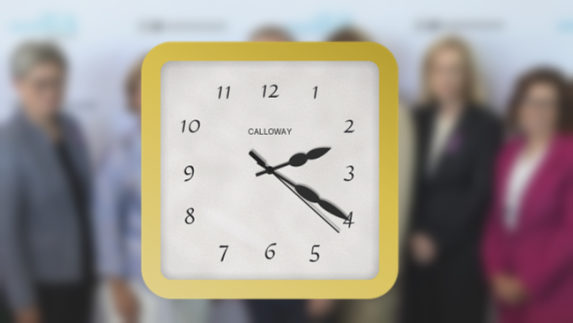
2:20:22
